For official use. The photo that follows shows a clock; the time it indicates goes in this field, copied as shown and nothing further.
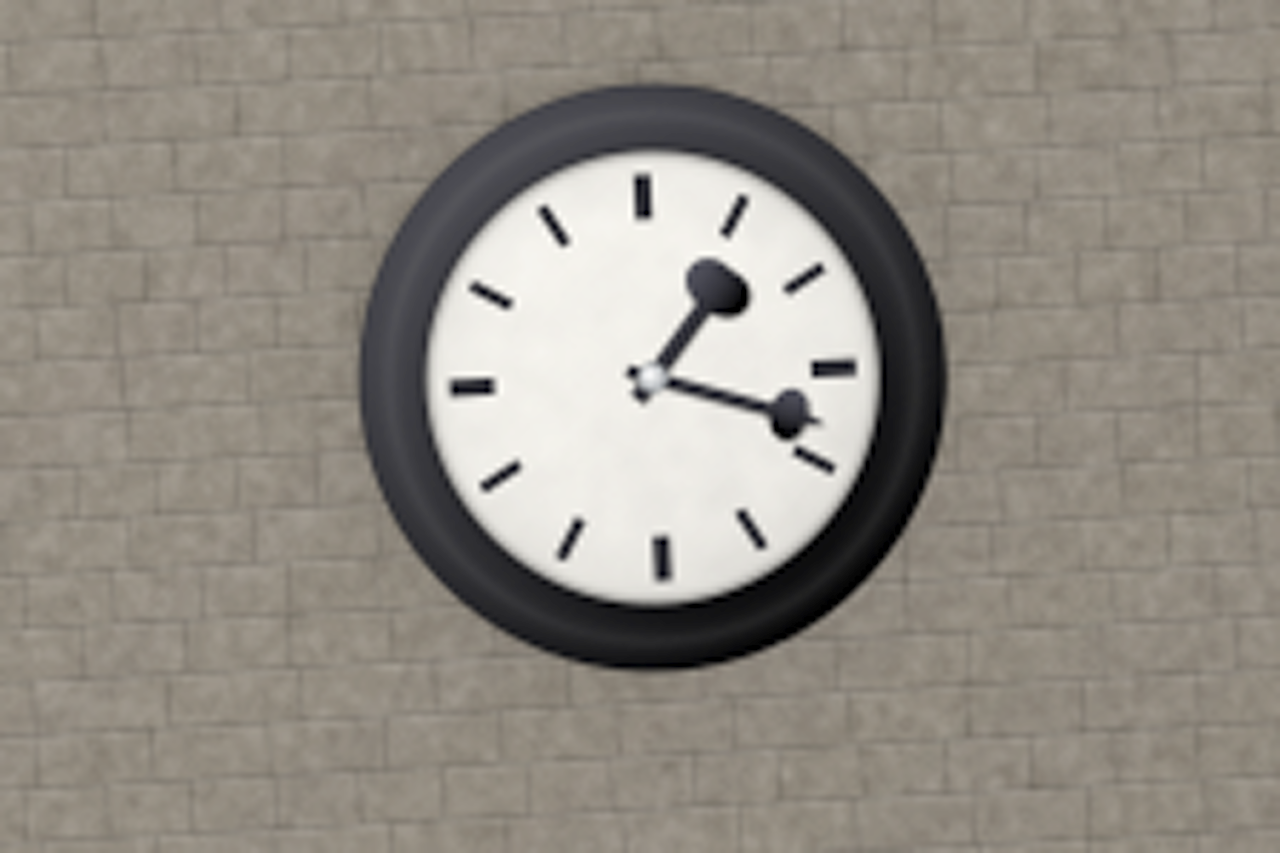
1:18
